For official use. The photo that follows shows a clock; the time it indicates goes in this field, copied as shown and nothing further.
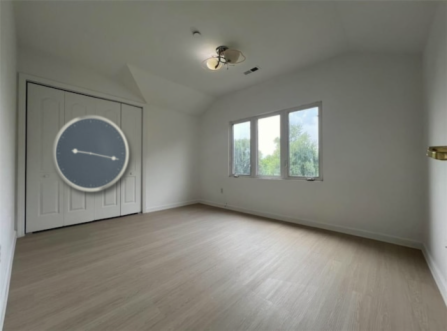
9:17
